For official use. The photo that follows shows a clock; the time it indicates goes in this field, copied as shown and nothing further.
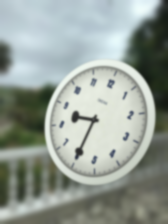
8:30
